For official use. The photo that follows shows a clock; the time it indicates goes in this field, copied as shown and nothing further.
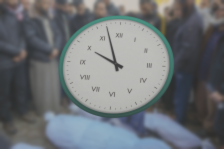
9:57
